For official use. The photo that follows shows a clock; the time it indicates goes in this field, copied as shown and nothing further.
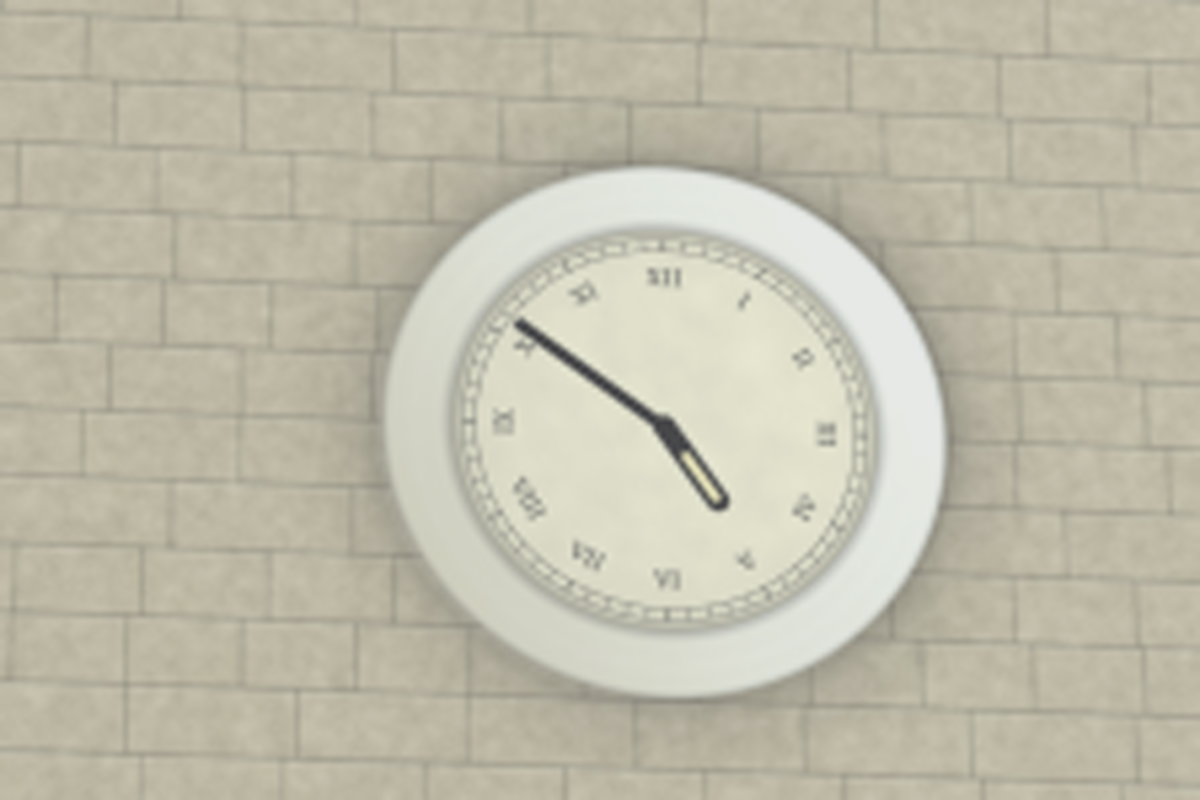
4:51
